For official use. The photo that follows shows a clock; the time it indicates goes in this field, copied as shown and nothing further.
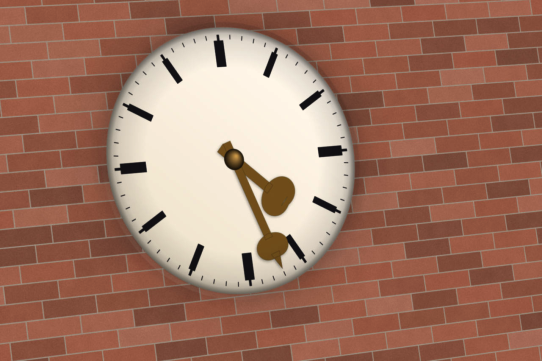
4:27
